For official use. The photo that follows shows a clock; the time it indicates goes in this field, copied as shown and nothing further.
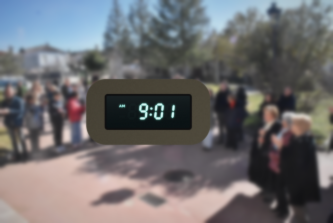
9:01
